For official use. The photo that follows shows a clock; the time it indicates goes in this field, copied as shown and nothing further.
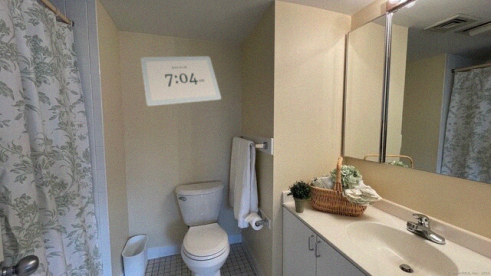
7:04
